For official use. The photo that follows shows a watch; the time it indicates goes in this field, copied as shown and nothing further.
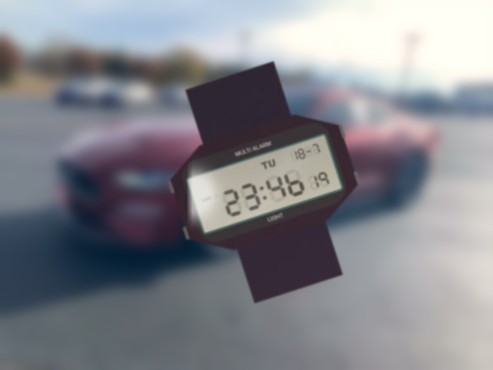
23:46:19
